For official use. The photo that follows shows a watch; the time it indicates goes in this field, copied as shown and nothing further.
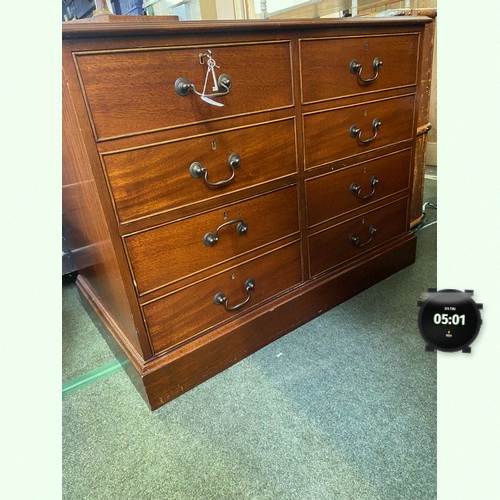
5:01
